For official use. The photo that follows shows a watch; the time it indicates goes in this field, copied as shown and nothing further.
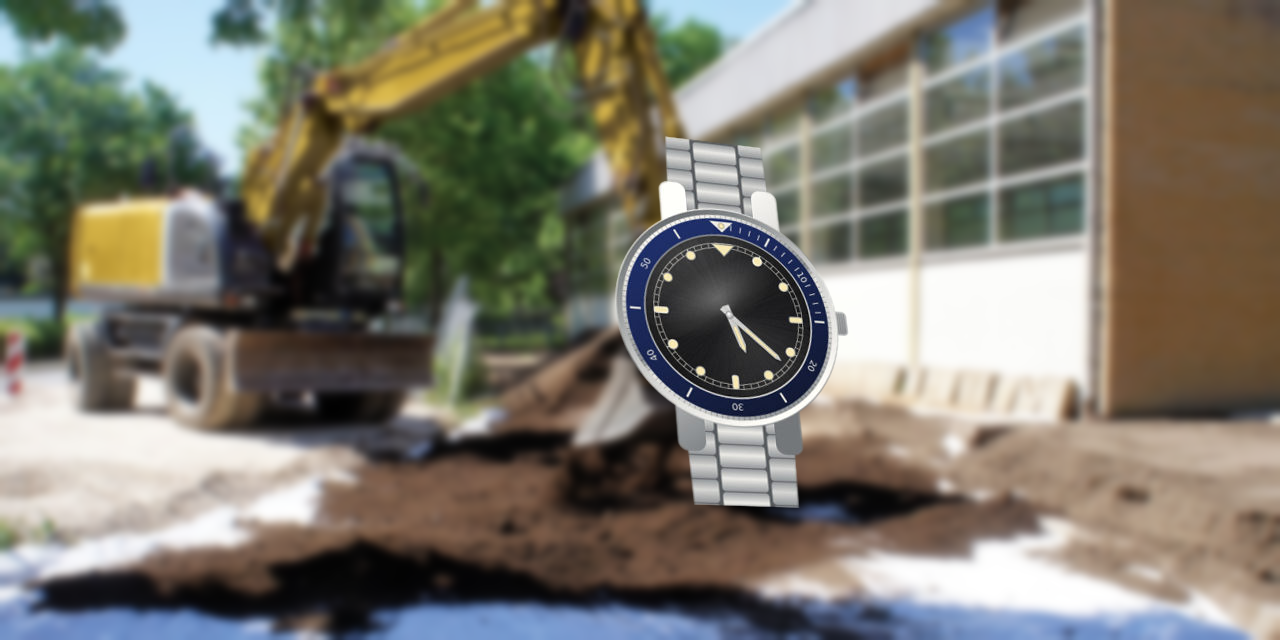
5:22
